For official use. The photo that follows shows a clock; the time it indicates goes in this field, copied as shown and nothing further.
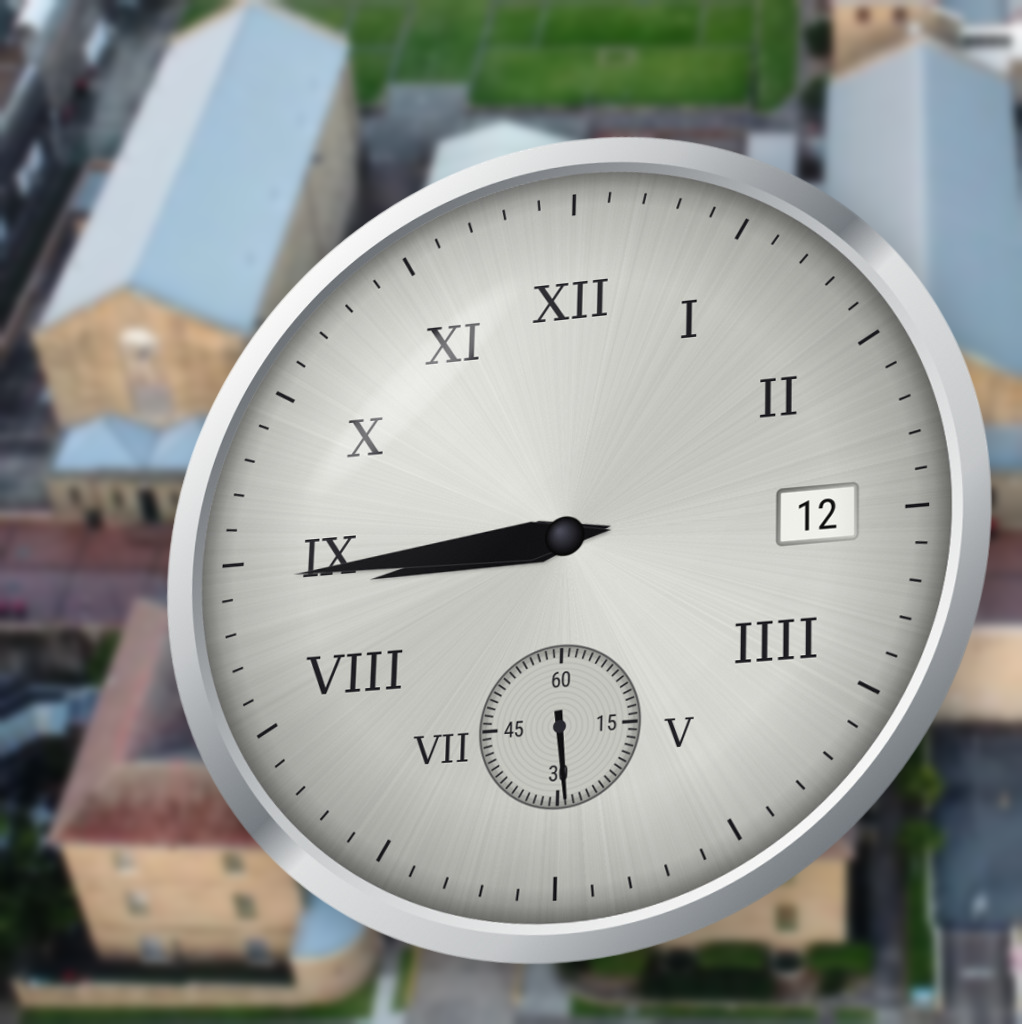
8:44:29
